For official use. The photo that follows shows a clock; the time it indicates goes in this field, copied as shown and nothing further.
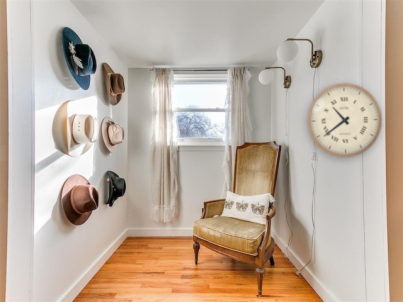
10:39
